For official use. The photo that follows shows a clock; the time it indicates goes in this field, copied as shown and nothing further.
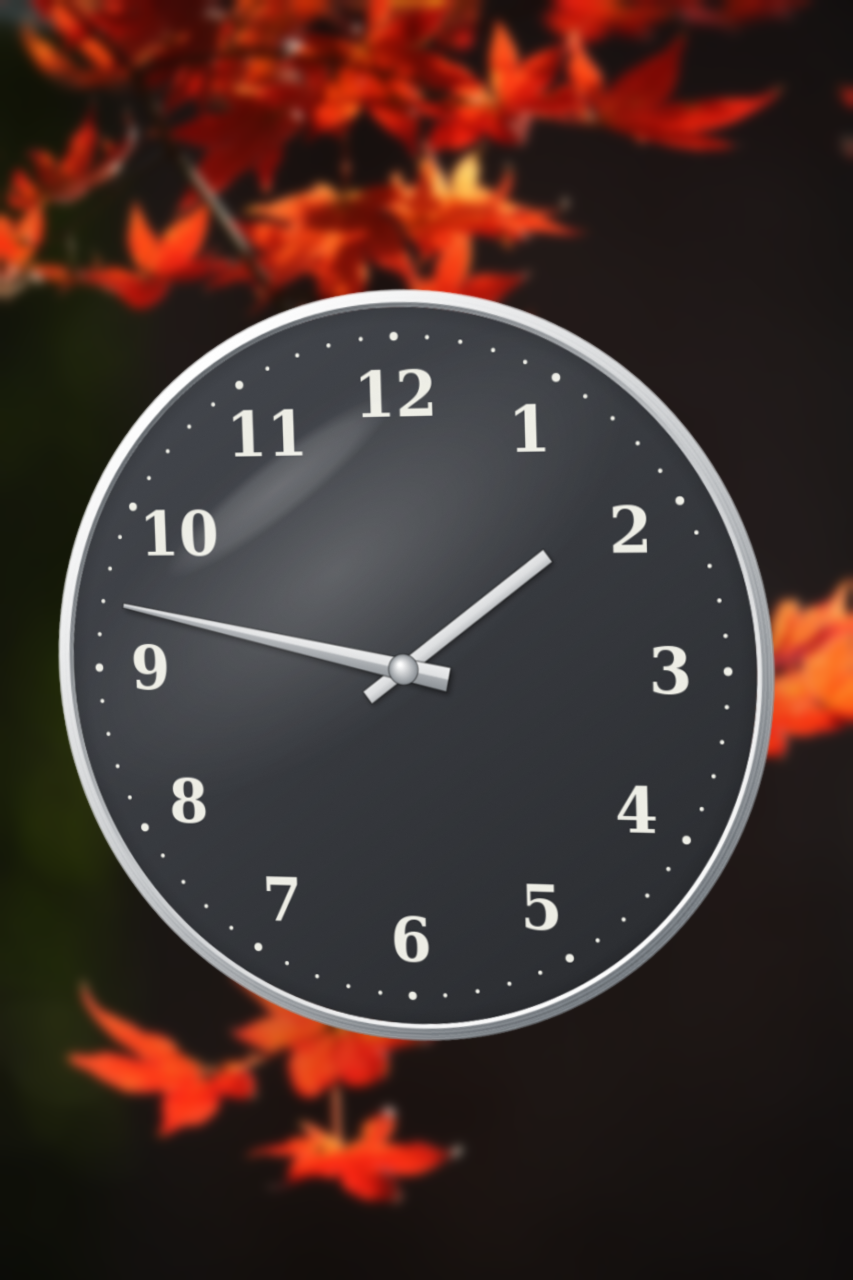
1:47
